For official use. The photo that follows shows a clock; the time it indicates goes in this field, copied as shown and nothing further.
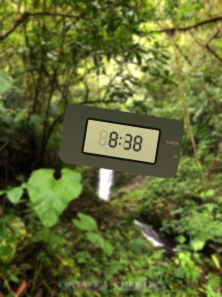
8:38
